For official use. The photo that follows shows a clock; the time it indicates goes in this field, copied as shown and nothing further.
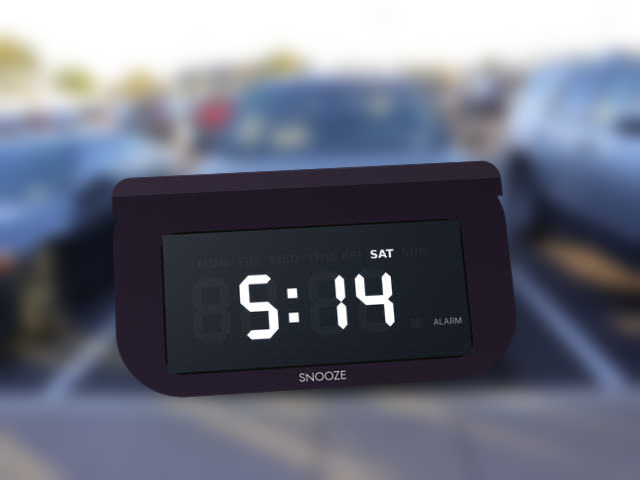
5:14
